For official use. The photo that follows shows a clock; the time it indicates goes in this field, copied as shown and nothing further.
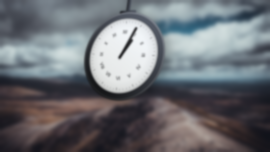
1:04
